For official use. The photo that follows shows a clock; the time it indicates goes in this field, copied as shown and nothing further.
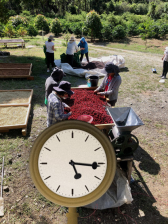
5:16
